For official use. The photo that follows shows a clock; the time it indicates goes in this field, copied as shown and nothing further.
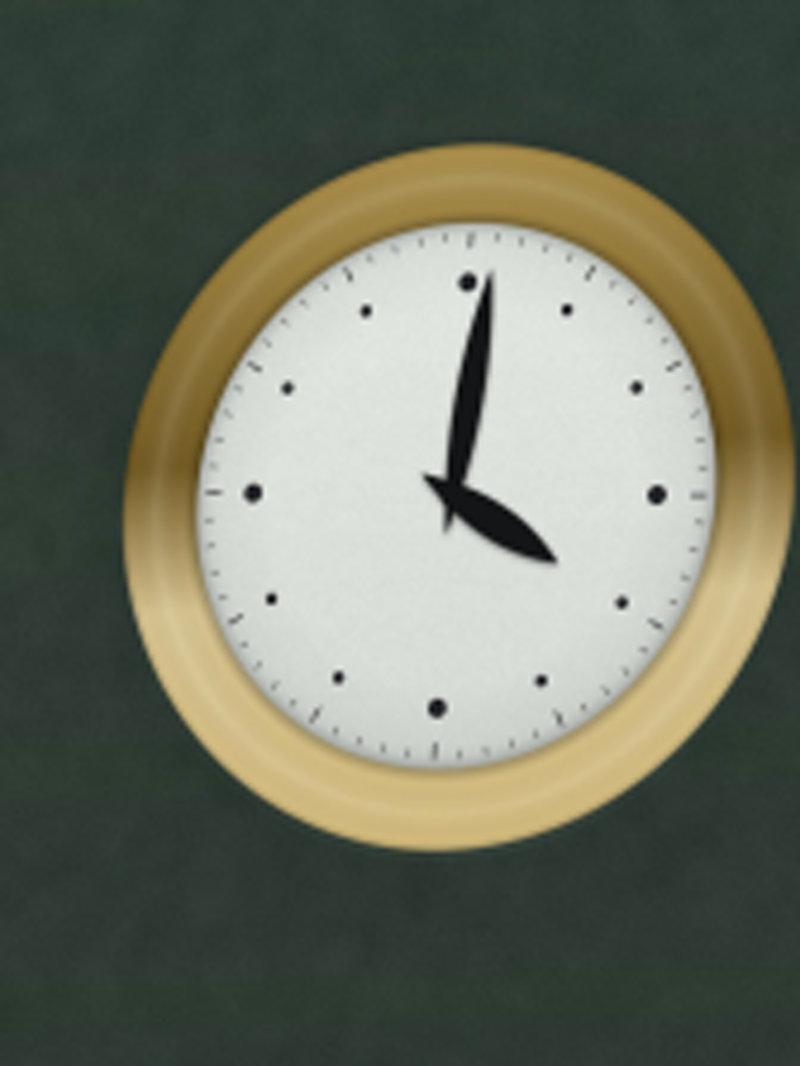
4:01
